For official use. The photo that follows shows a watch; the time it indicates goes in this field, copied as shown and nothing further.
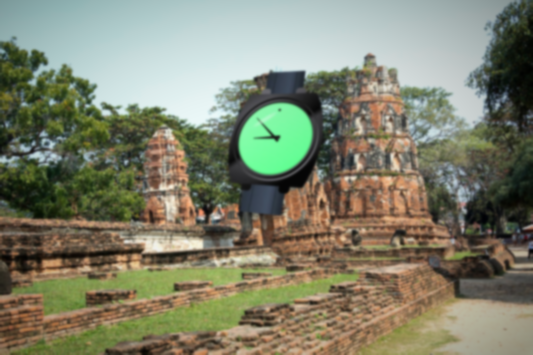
8:52
